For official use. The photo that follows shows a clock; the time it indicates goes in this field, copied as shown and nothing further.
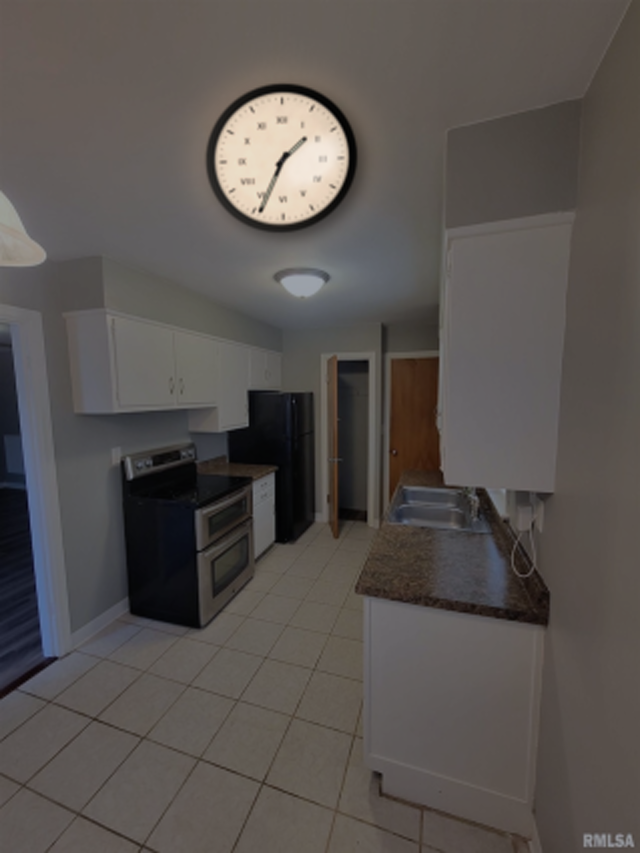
1:34
